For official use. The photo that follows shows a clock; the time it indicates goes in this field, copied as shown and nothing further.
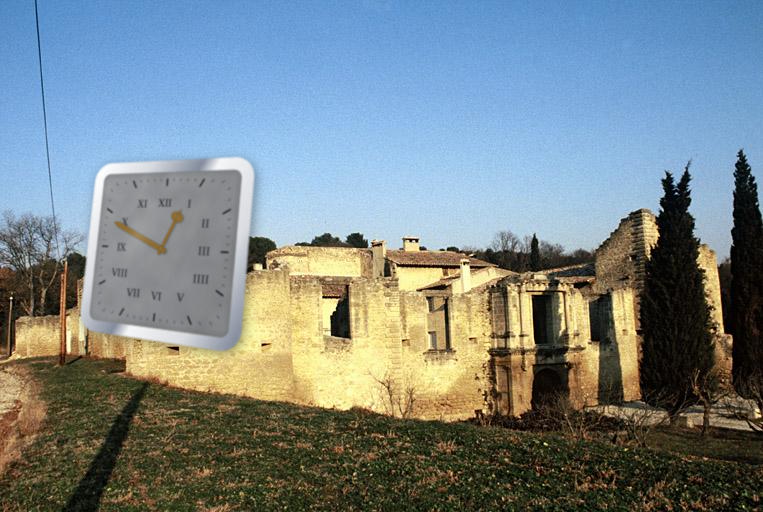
12:49
